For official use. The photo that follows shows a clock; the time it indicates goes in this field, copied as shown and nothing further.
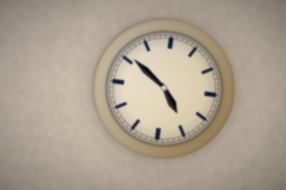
4:51
